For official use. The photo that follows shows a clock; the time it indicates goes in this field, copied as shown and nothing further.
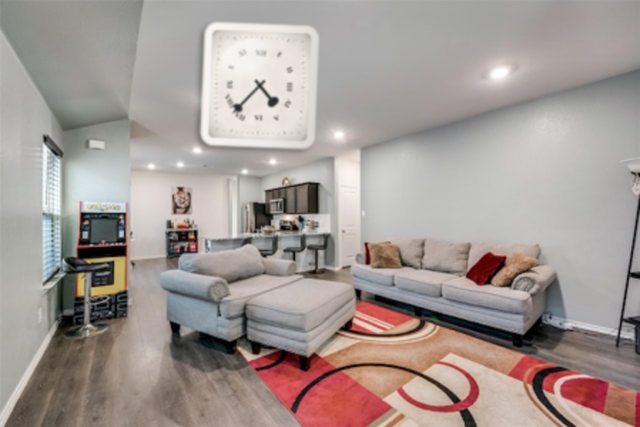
4:37
